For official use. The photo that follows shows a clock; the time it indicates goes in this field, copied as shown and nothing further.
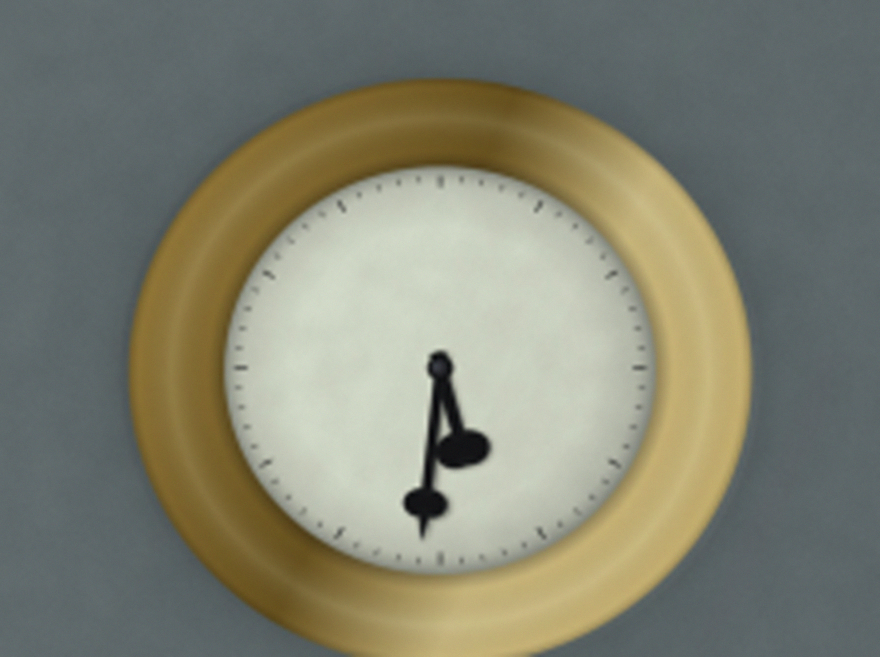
5:31
